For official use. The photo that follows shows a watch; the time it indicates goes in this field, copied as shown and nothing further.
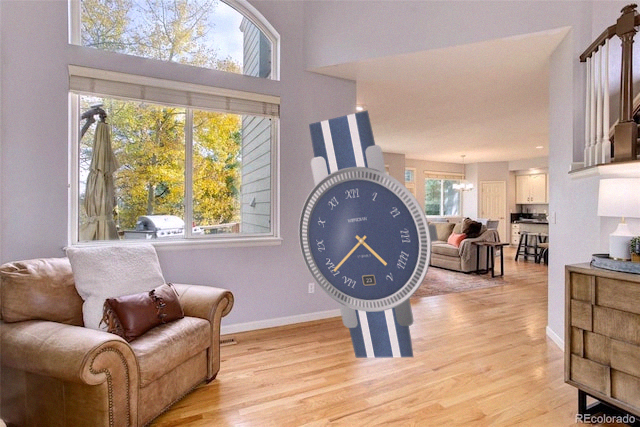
4:39
